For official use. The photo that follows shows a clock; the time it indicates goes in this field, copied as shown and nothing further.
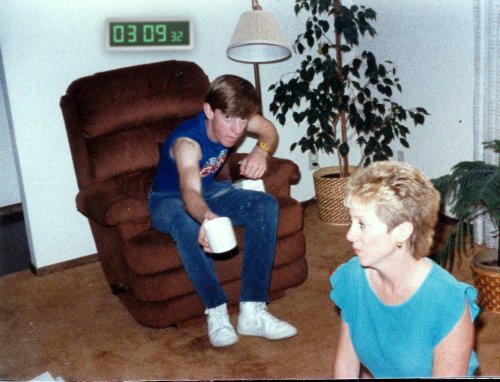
3:09
